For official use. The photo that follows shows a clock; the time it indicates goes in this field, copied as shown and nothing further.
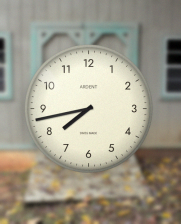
7:43
